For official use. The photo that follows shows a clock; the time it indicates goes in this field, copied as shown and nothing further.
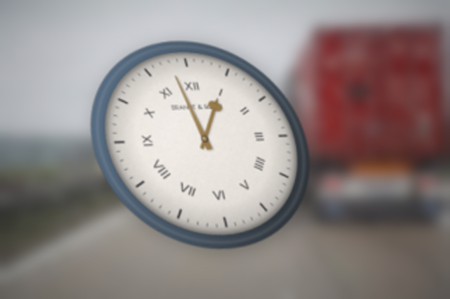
12:58
